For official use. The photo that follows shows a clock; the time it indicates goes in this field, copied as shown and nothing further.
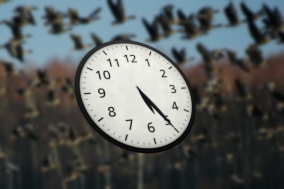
5:25
